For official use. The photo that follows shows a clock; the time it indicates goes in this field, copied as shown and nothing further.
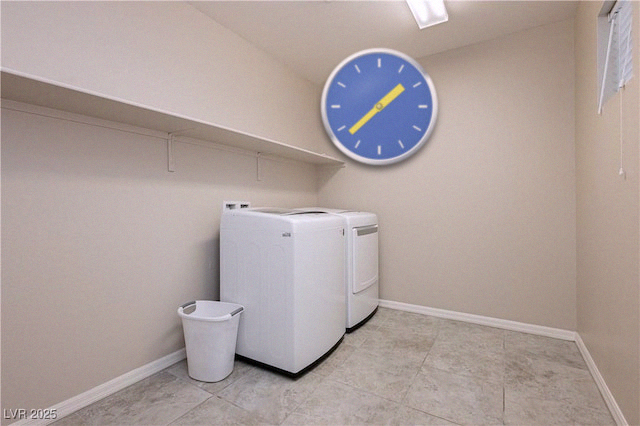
1:38
